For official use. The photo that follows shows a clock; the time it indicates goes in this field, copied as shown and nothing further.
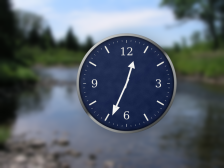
12:34
